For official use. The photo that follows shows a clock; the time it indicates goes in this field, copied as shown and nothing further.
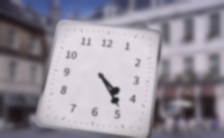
4:24
